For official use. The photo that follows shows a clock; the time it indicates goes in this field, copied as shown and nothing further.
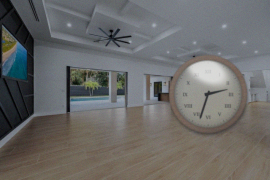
2:33
